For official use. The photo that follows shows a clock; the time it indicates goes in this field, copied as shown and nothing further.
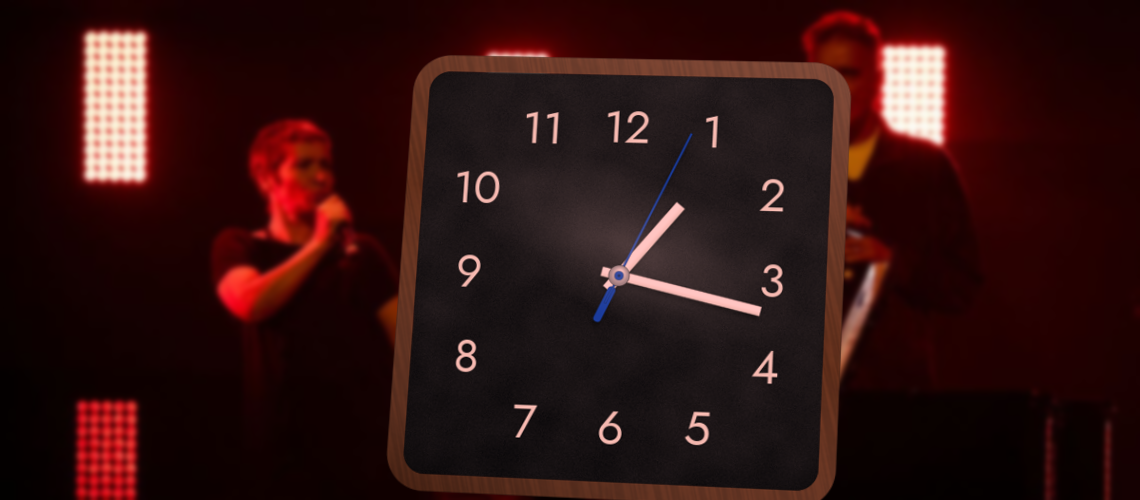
1:17:04
